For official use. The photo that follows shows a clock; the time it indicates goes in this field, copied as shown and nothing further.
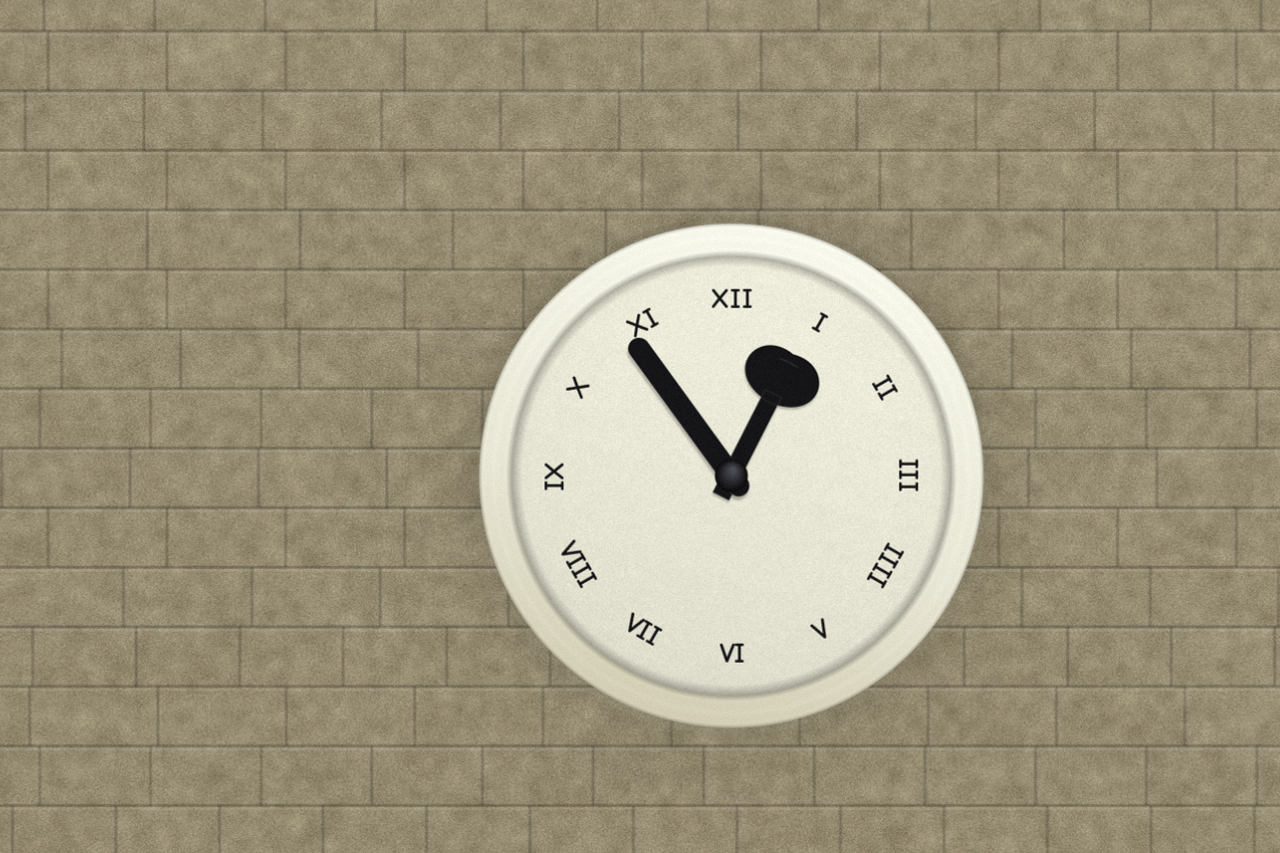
12:54
